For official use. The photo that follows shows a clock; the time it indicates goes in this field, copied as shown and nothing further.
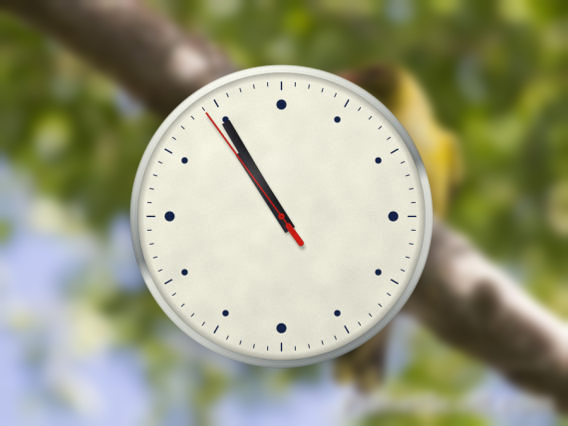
10:54:54
